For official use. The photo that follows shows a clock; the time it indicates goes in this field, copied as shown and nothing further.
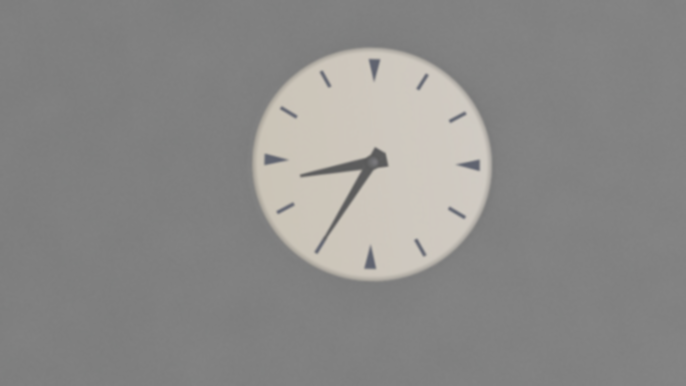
8:35
